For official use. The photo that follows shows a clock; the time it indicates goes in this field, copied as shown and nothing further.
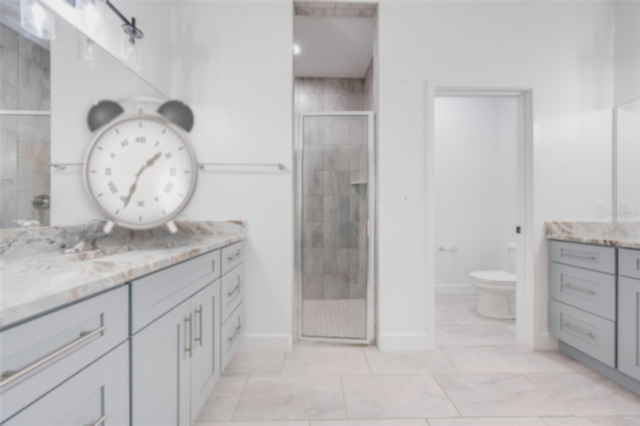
1:34
